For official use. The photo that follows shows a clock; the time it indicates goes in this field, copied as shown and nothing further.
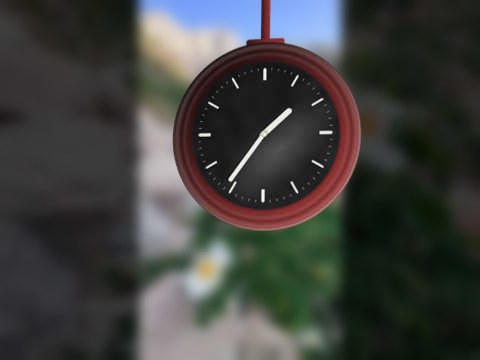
1:36
